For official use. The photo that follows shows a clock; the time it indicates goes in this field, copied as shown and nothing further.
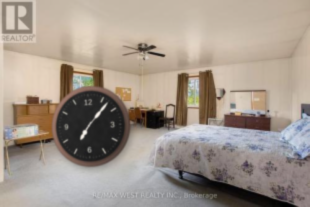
7:07
